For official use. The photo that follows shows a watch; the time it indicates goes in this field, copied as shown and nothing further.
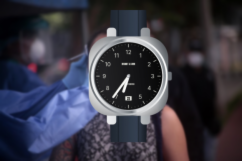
6:36
